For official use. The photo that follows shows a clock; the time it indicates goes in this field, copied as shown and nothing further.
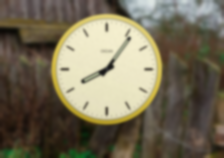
8:06
